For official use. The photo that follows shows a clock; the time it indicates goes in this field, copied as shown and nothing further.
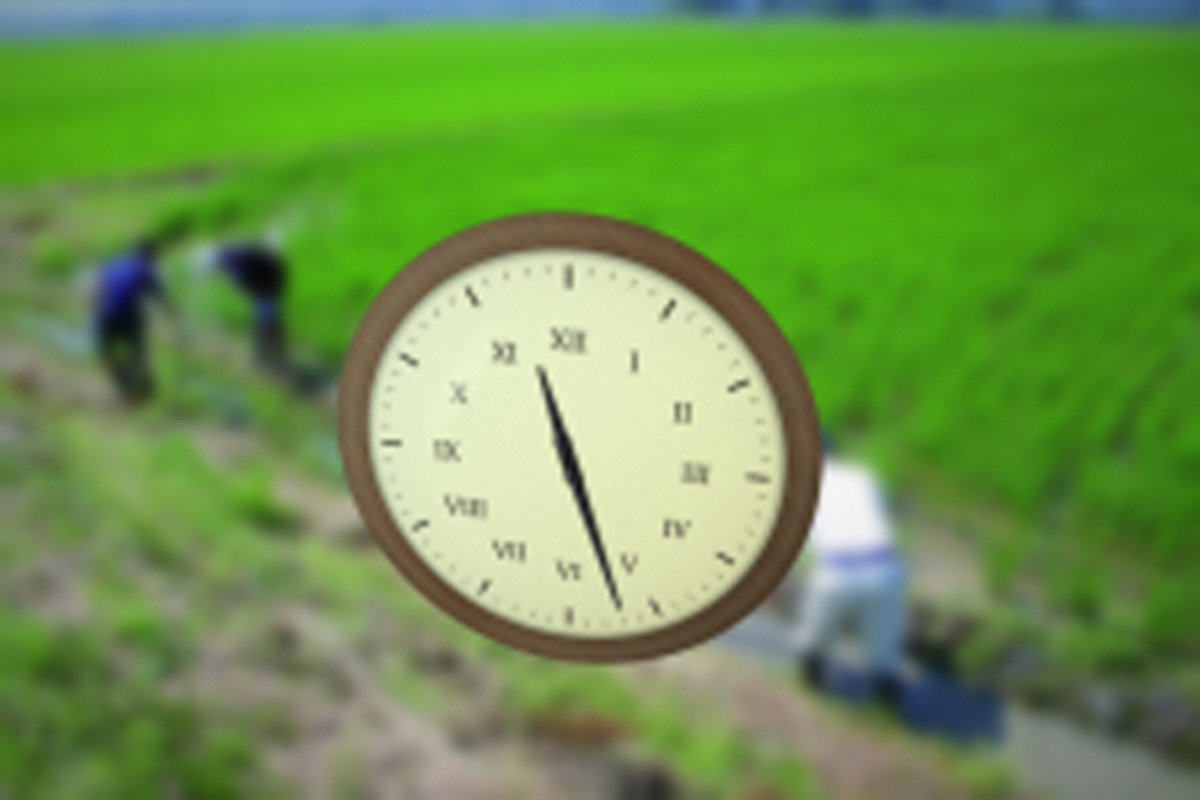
11:27
